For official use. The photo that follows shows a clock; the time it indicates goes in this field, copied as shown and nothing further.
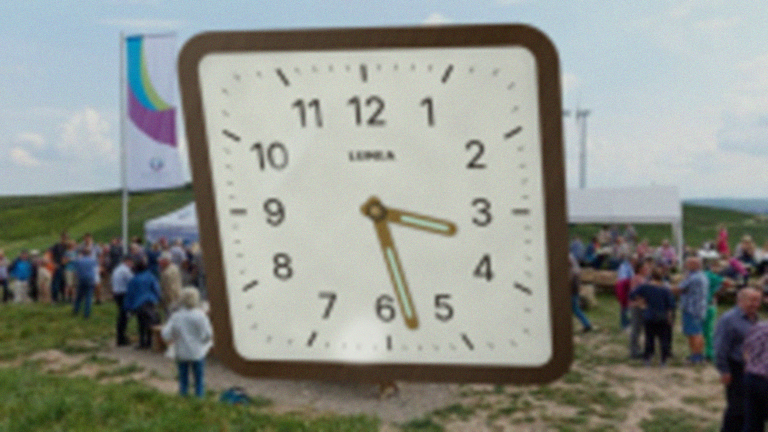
3:28
